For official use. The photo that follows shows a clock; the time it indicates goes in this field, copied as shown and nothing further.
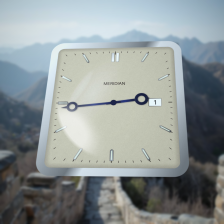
2:44
